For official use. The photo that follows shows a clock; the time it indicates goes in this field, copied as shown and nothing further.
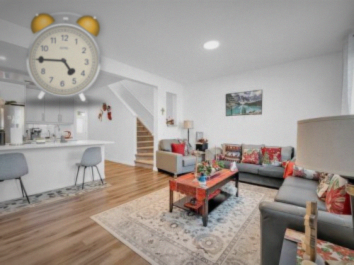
4:45
